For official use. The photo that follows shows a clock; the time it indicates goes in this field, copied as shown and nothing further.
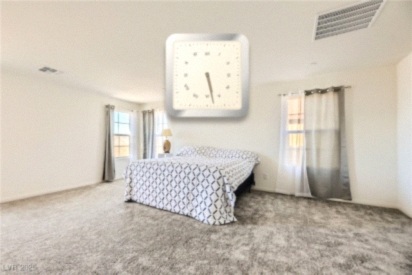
5:28
